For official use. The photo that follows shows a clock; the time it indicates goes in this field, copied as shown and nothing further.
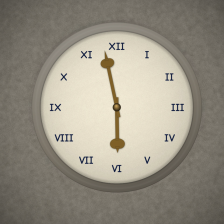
5:58
